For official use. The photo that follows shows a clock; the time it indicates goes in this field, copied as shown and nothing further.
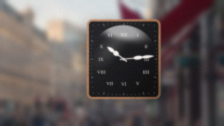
10:14
